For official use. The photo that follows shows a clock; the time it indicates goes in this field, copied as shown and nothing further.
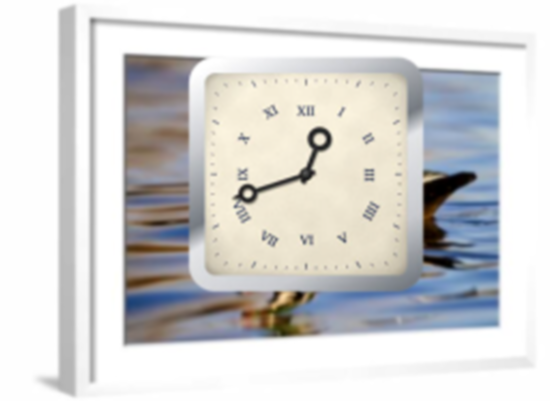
12:42
